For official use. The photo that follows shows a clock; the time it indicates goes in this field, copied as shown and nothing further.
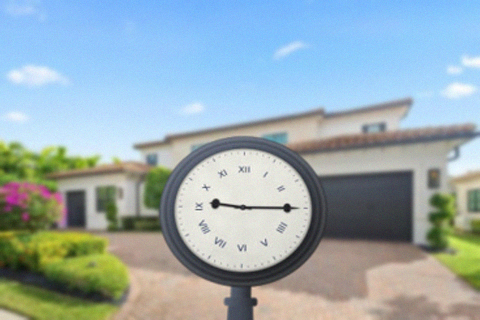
9:15
